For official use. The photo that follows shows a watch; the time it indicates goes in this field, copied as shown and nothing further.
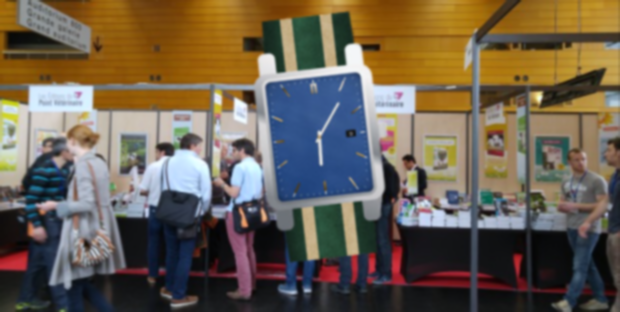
6:06
